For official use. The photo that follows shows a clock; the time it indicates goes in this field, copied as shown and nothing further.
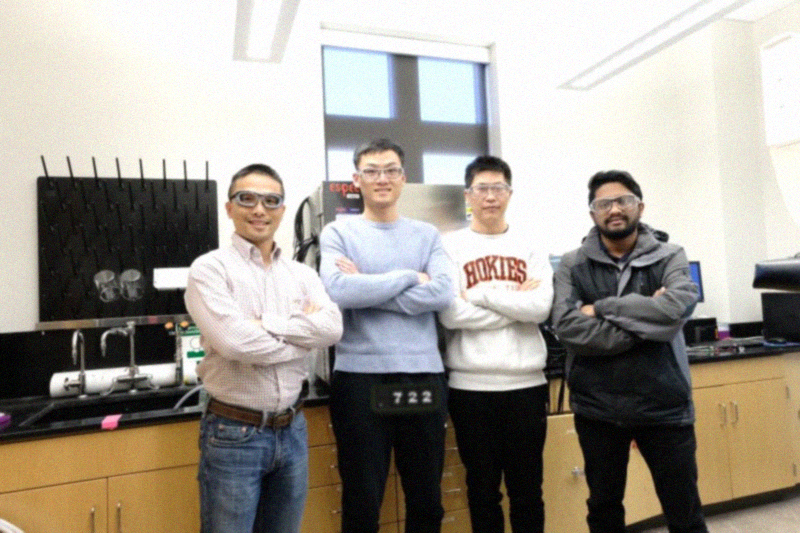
7:22
